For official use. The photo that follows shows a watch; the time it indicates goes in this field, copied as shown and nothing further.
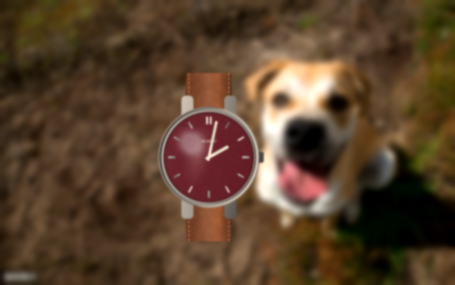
2:02
